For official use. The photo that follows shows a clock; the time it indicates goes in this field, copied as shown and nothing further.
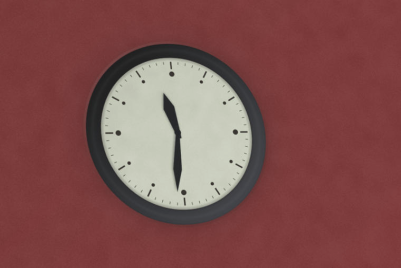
11:31
